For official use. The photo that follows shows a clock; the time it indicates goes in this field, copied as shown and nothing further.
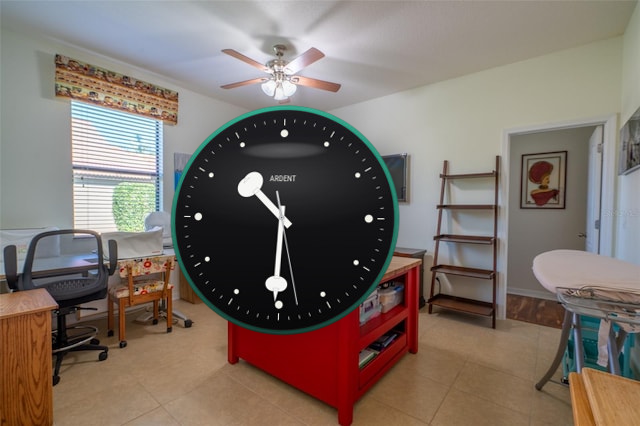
10:30:28
